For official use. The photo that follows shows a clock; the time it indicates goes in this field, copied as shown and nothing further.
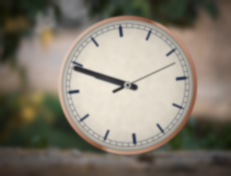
9:49:12
